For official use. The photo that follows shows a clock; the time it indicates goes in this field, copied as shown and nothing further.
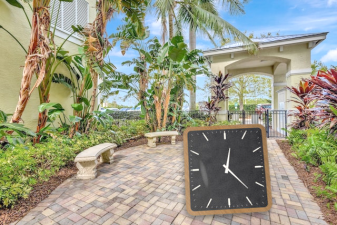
12:23
